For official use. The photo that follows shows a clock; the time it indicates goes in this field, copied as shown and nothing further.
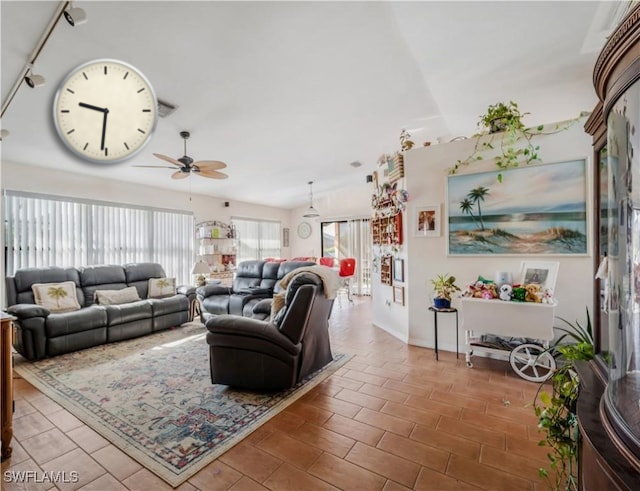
9:31
